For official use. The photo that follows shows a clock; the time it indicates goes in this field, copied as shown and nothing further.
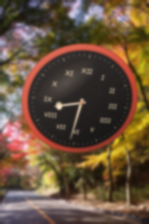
8:31
